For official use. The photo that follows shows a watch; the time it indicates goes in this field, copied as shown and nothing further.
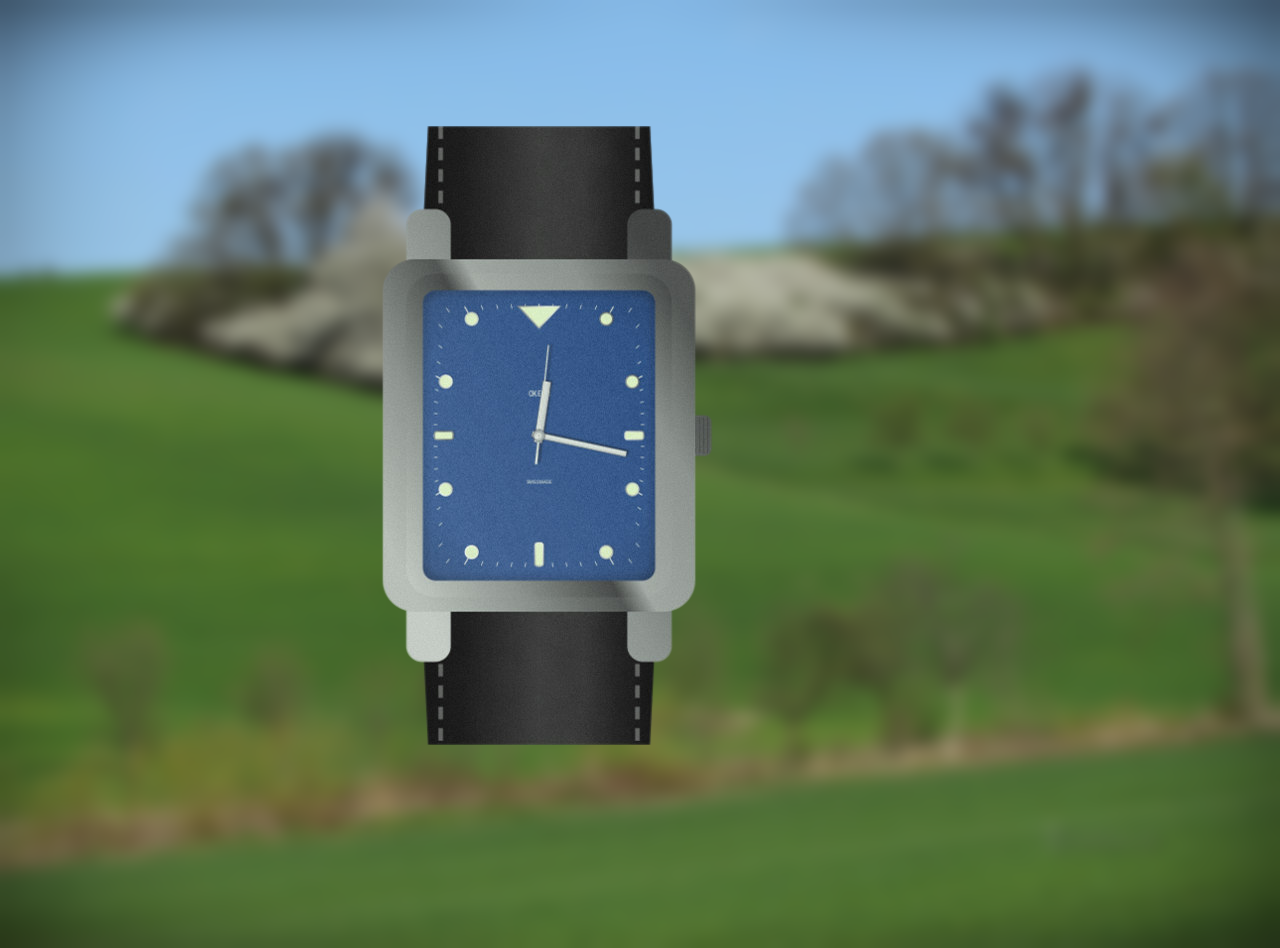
12:17:01
